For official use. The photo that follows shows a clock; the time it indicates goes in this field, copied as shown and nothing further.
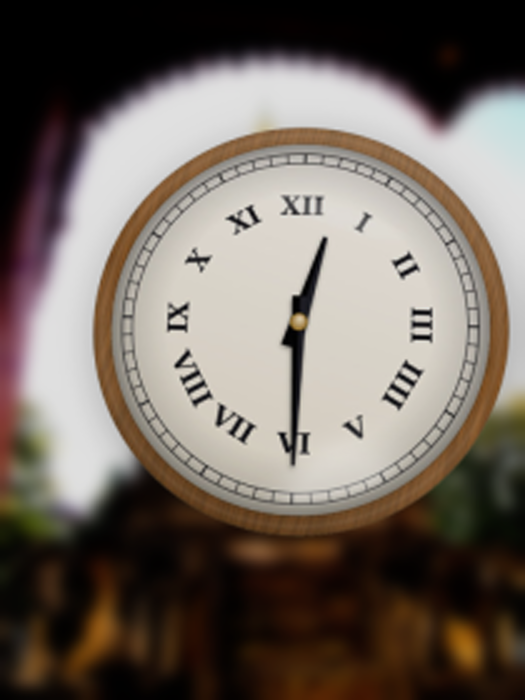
12:30
